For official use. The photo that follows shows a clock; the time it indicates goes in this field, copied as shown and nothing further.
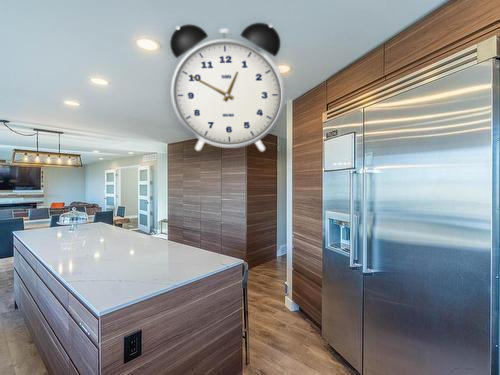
12:50
